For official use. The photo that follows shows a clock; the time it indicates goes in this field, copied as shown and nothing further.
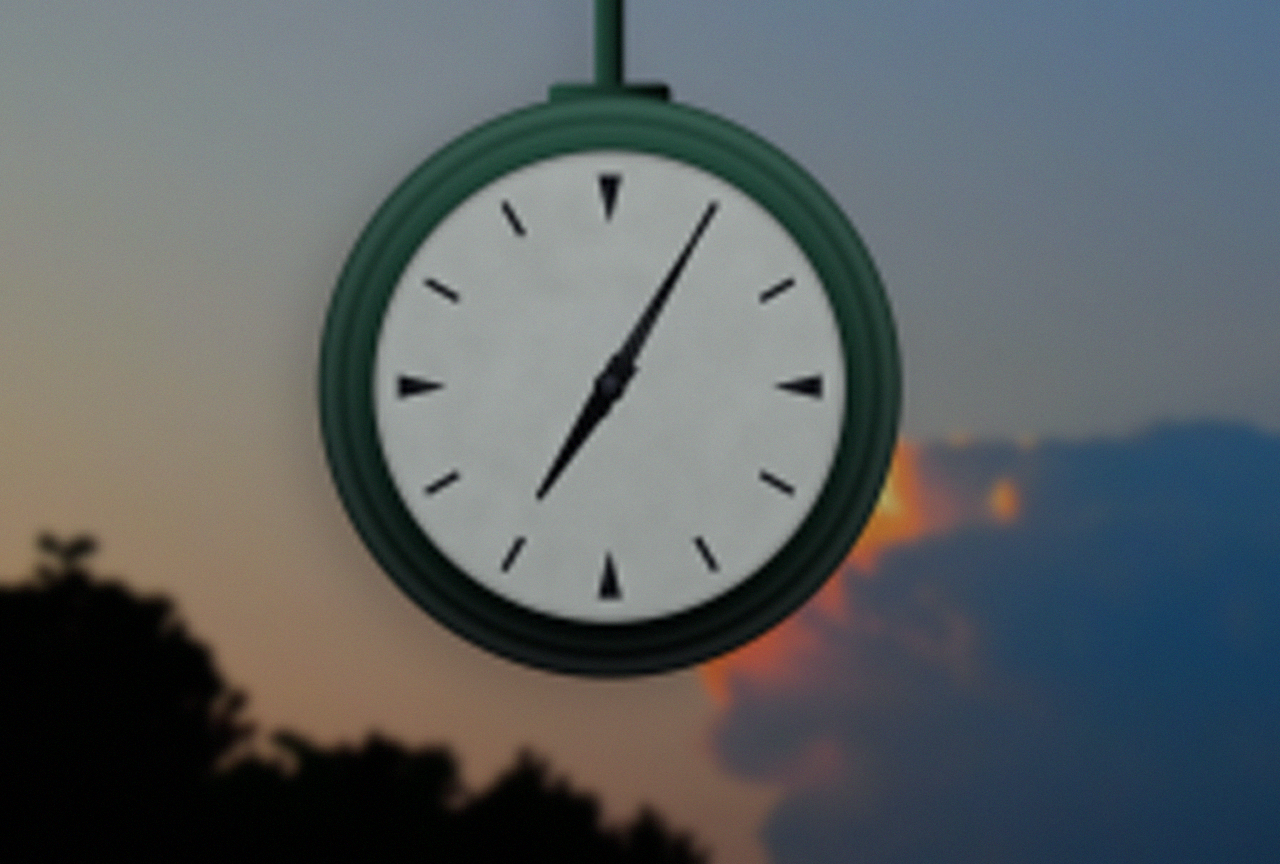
7:05
